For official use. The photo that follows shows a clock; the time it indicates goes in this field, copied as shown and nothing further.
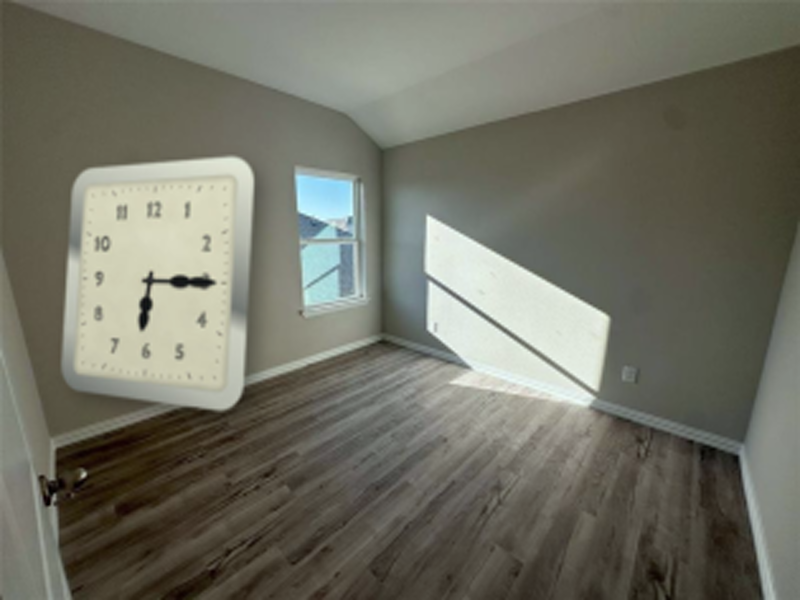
6:15
